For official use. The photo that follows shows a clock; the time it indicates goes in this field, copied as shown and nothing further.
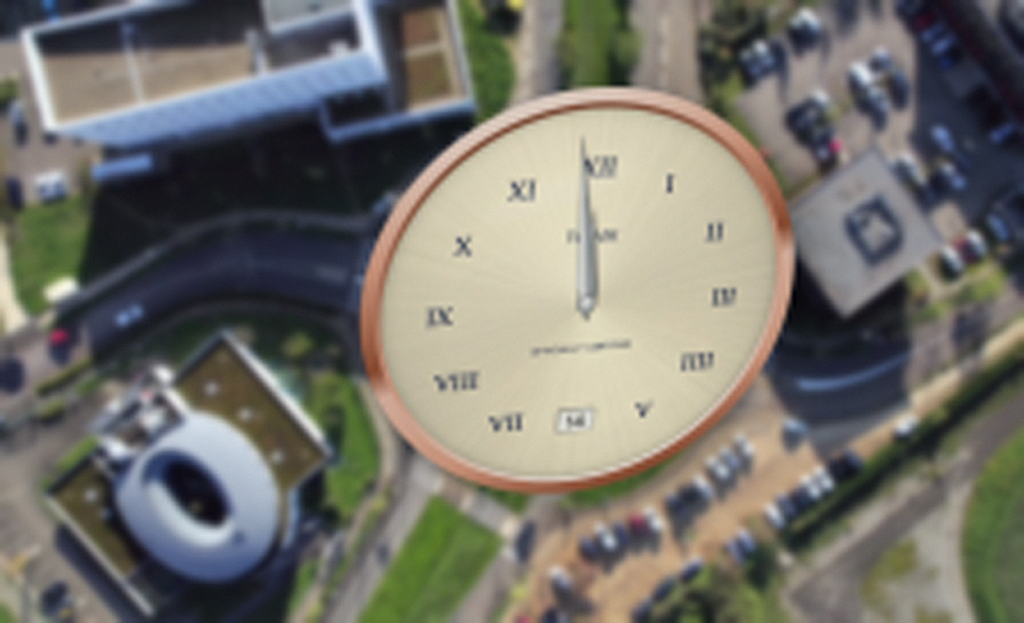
11:59
